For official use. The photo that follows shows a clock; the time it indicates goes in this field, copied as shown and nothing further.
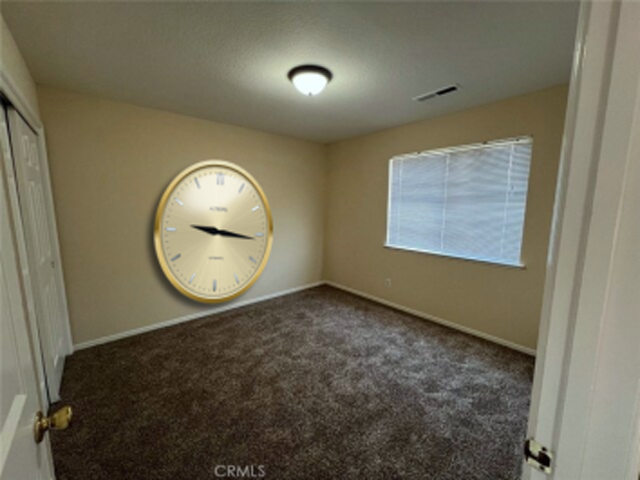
9:16
